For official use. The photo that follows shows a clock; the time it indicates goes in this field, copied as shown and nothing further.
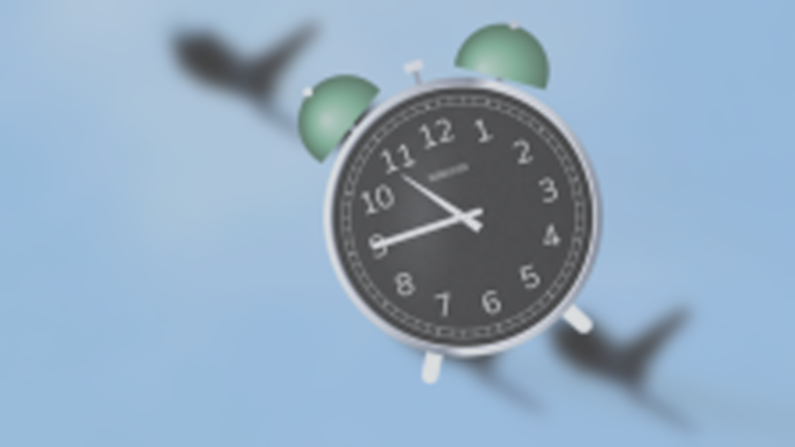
10:45
